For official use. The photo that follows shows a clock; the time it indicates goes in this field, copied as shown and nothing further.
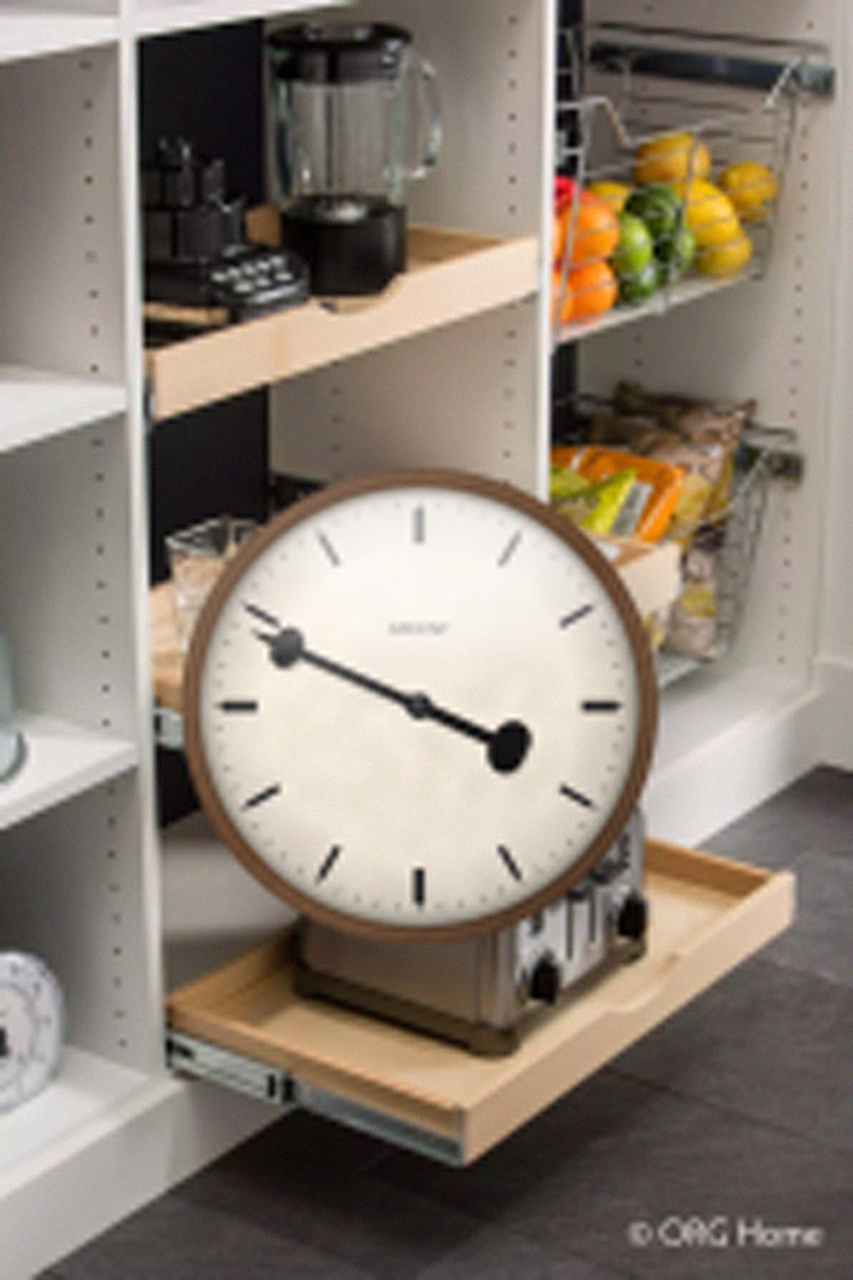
3:49
